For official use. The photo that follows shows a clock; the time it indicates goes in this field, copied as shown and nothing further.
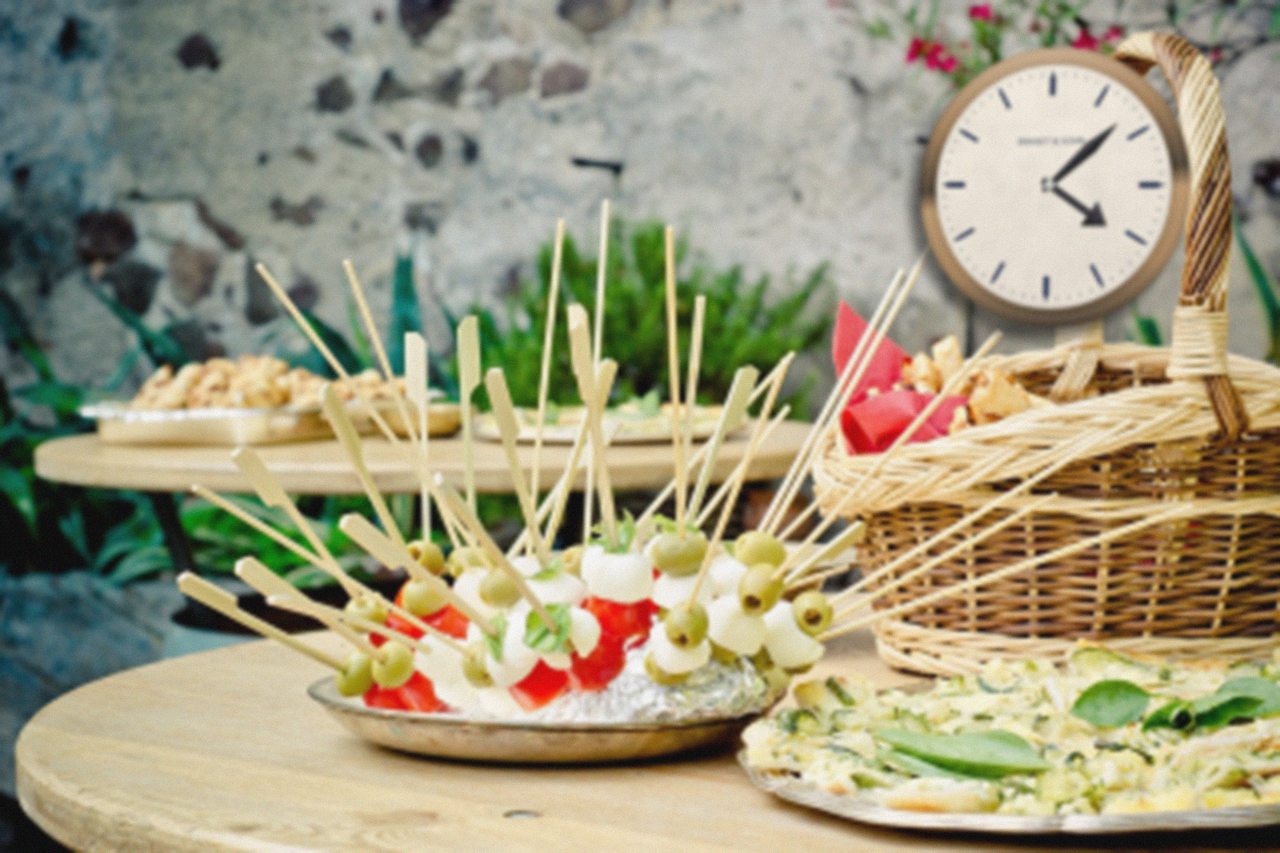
4:08
